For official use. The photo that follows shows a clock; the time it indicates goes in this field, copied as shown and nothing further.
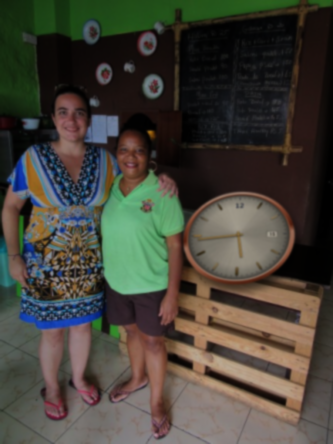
5:44
